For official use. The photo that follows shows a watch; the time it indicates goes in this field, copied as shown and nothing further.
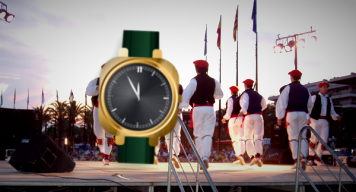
11:55
